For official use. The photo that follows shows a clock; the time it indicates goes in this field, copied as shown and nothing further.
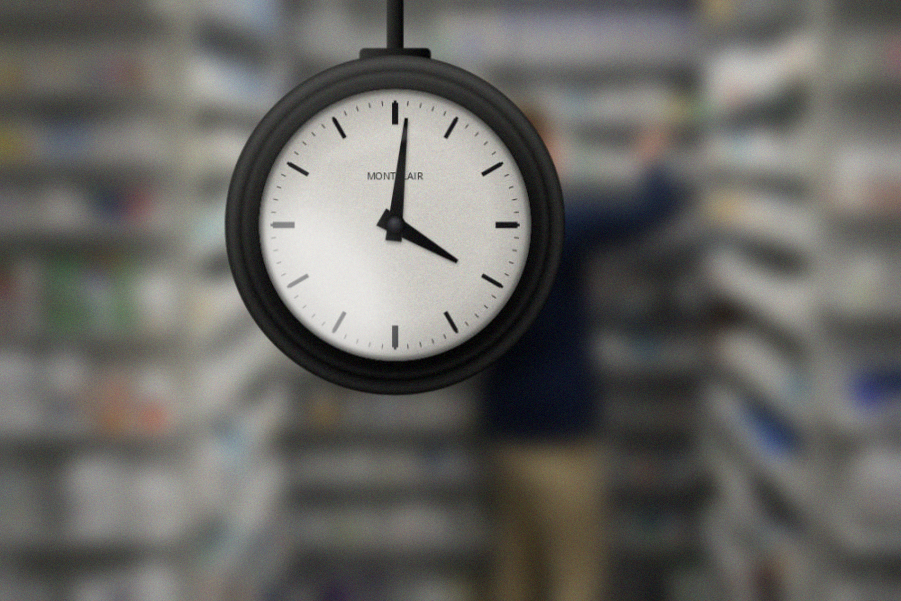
4:01
